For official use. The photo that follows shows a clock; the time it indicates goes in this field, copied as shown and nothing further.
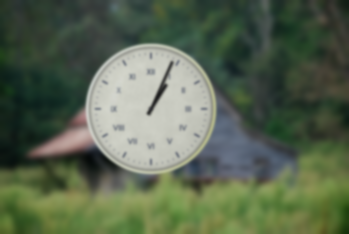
1:04
